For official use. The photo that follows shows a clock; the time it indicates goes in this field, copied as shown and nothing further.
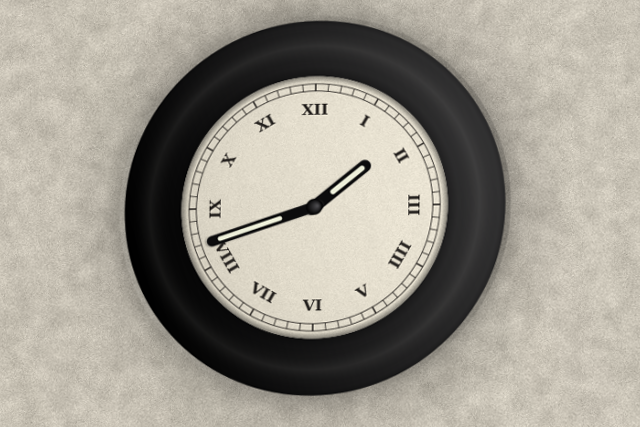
1:42
